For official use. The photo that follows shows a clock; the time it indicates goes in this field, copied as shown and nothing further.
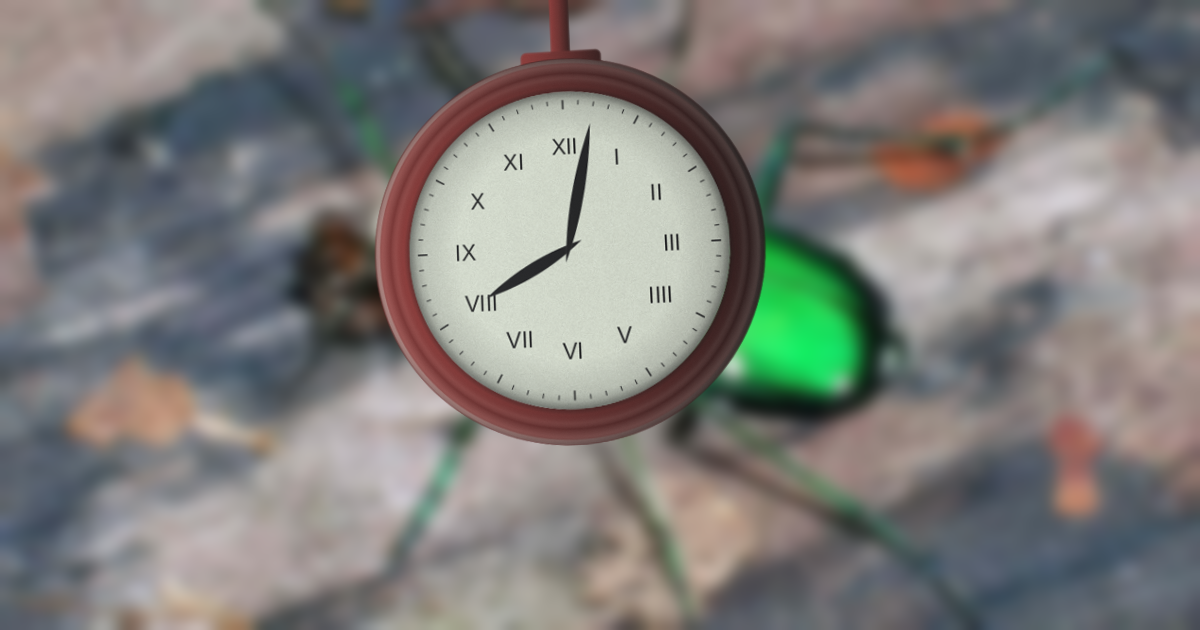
8:02
